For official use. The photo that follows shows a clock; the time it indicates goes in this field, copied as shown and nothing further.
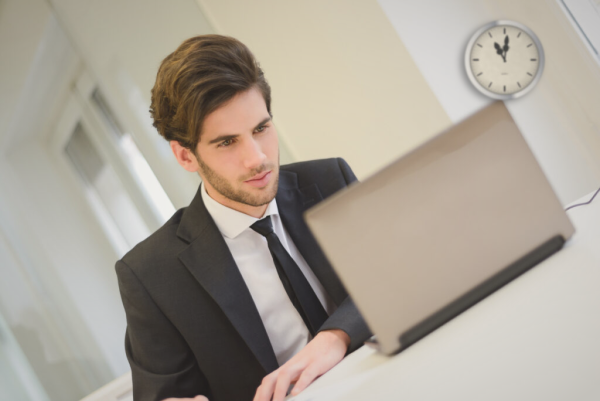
11:01
